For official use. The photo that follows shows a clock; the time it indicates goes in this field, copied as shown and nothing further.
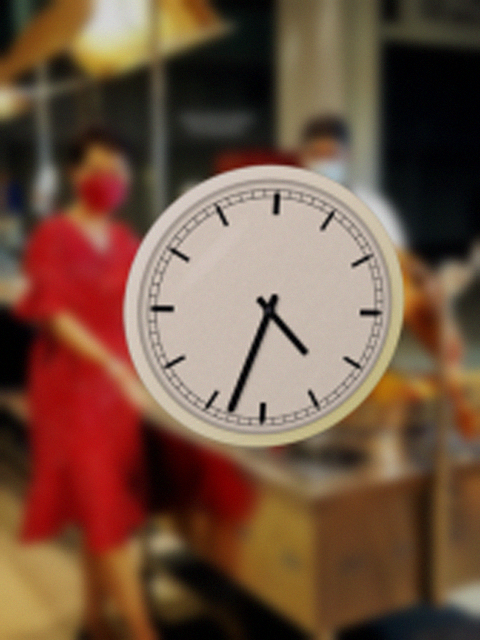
4:33
